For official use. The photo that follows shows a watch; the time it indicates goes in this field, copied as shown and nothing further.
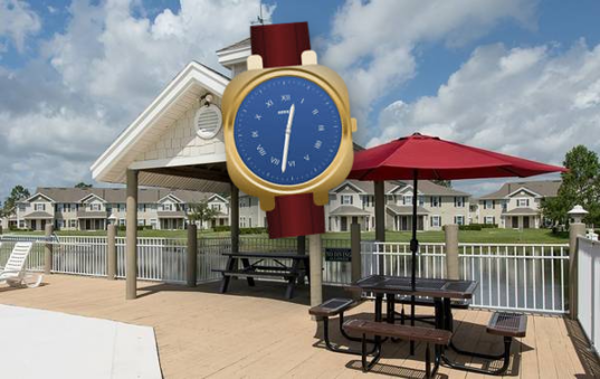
12:32
